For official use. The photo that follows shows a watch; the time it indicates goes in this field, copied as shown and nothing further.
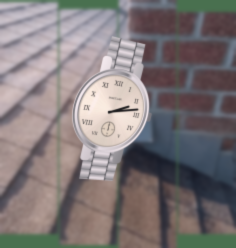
2:13
